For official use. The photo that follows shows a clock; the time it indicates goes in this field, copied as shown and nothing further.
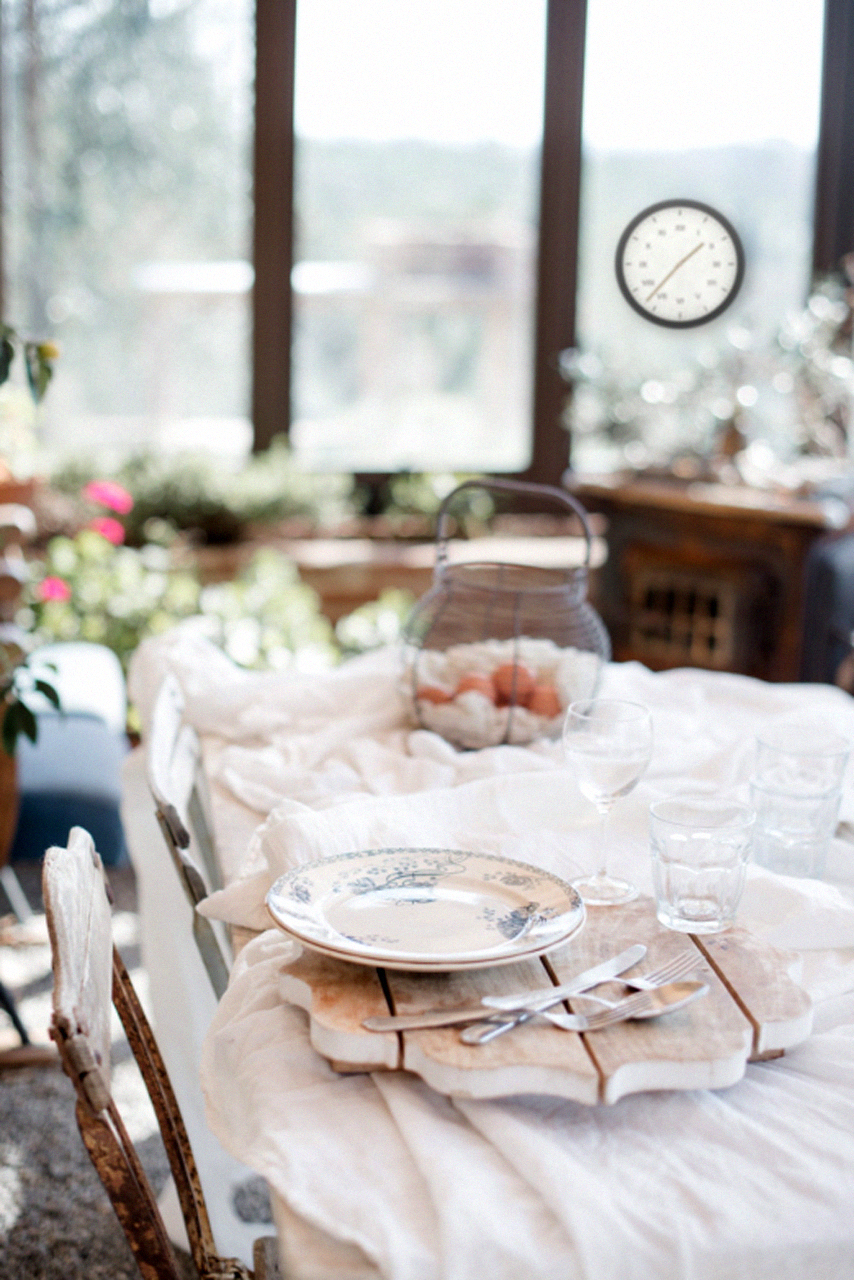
1:37
